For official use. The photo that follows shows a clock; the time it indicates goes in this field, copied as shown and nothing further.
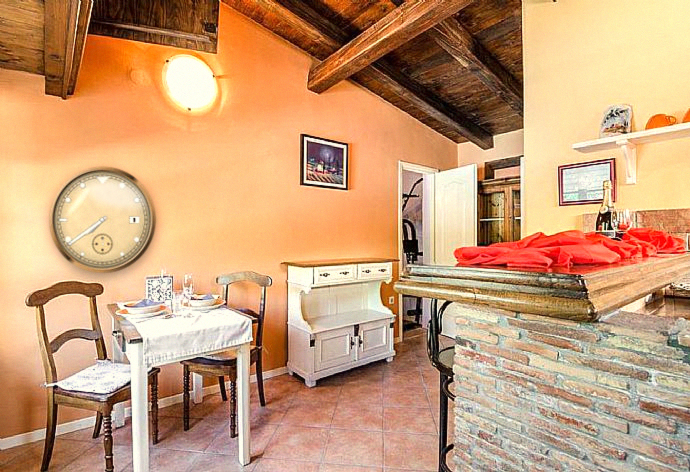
7:39
